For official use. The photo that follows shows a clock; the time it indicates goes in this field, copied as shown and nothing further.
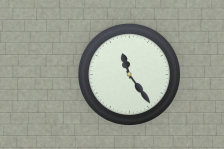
11:24
